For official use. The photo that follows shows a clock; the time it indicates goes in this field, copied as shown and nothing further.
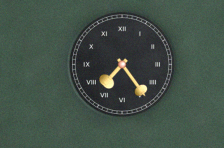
7:24
